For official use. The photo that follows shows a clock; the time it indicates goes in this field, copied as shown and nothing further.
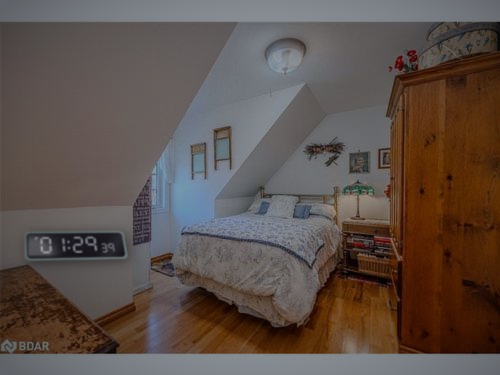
1:29
